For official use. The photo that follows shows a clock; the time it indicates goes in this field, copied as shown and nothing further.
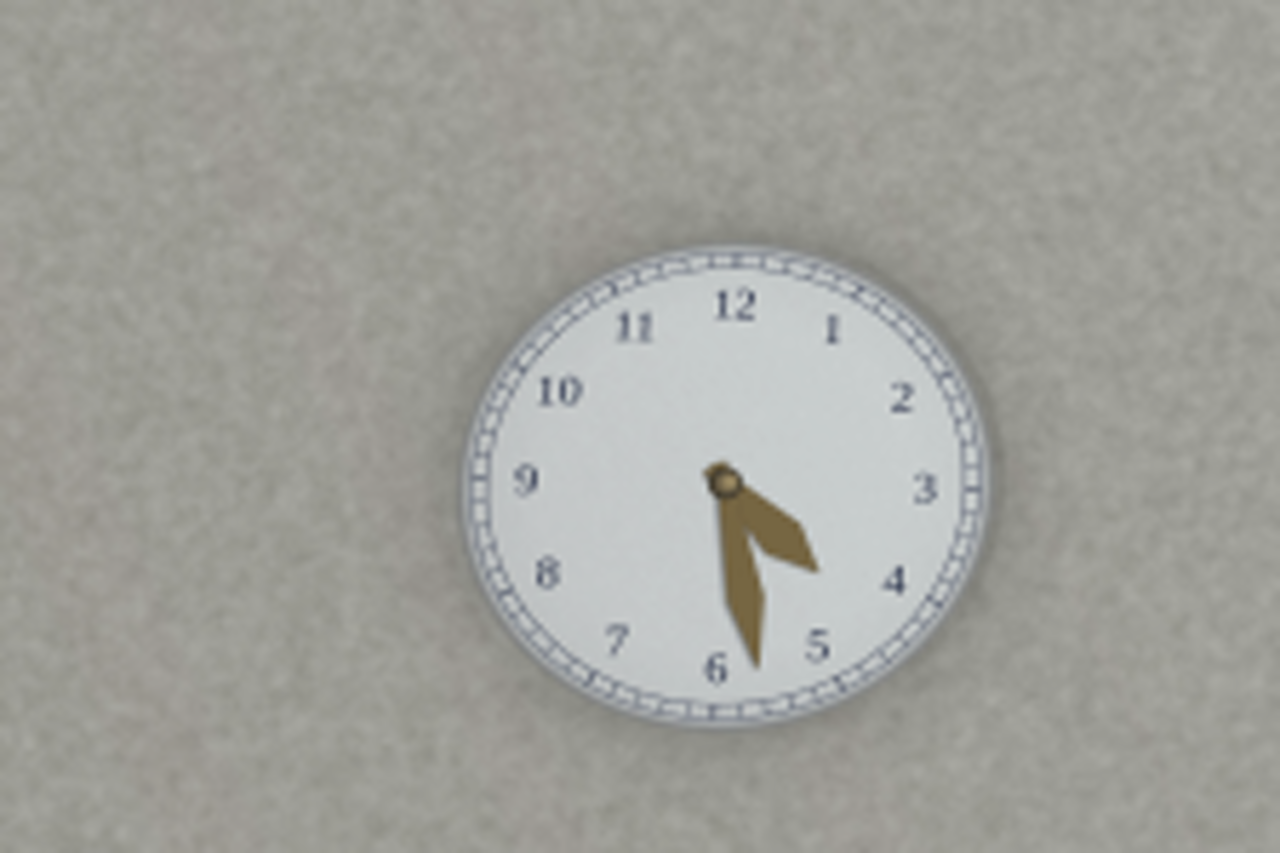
4:28
